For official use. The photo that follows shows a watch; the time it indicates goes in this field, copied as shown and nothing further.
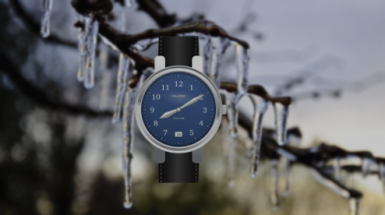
8:10
